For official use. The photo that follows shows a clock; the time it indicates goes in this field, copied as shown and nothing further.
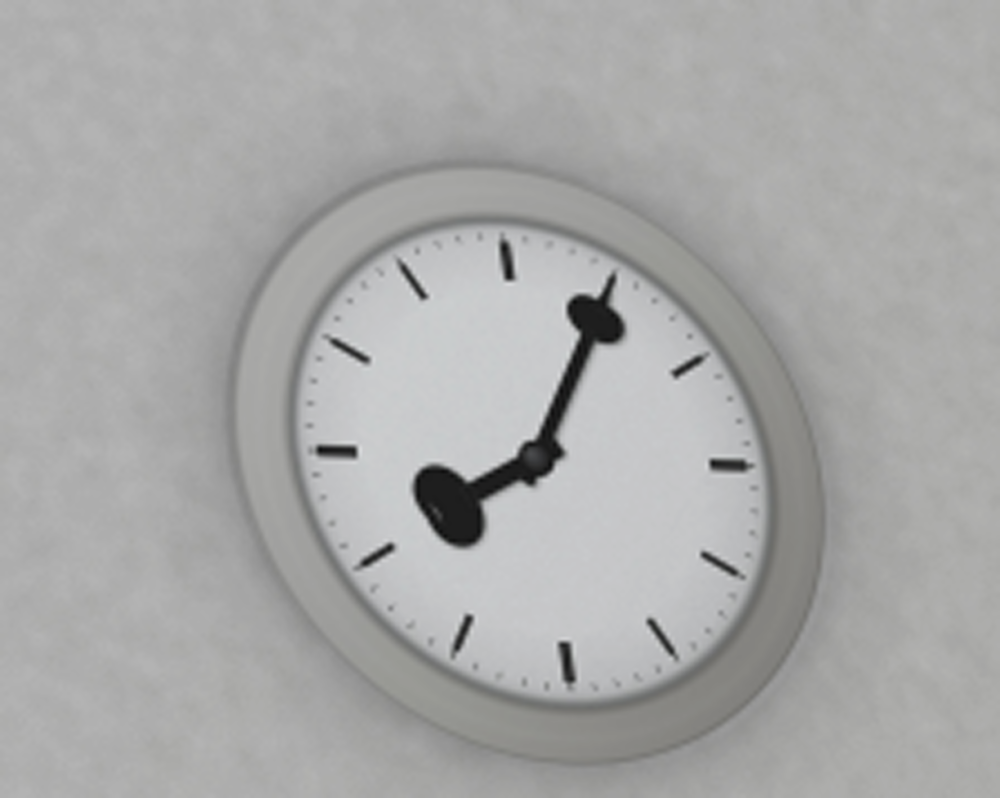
8:05
